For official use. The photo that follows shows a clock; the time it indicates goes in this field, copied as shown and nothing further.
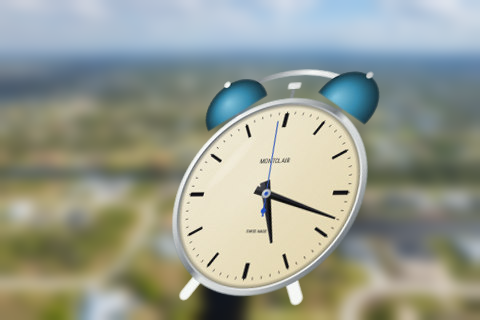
5:17:59
